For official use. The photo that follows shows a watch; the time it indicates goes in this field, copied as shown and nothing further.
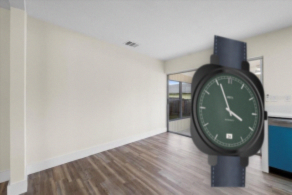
3:56
